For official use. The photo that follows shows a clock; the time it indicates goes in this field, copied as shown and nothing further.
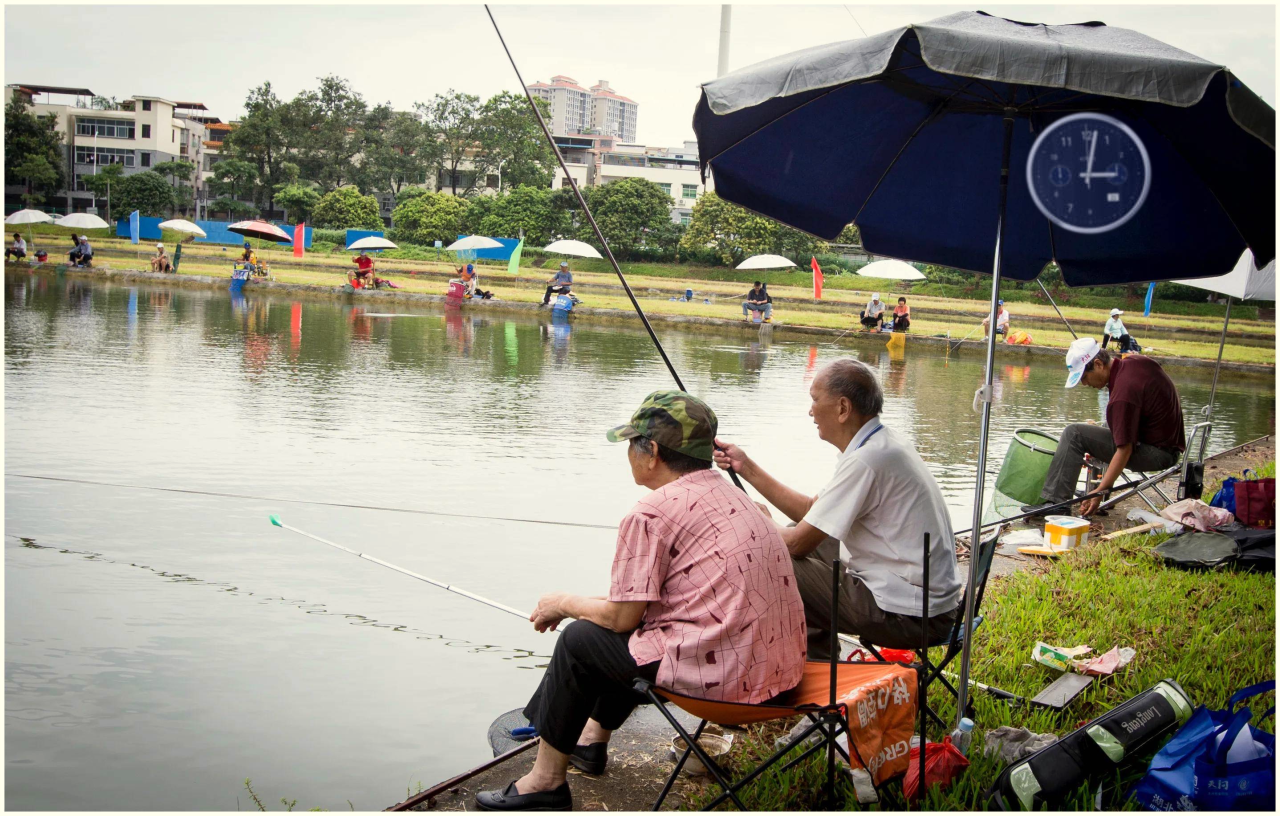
3:02
